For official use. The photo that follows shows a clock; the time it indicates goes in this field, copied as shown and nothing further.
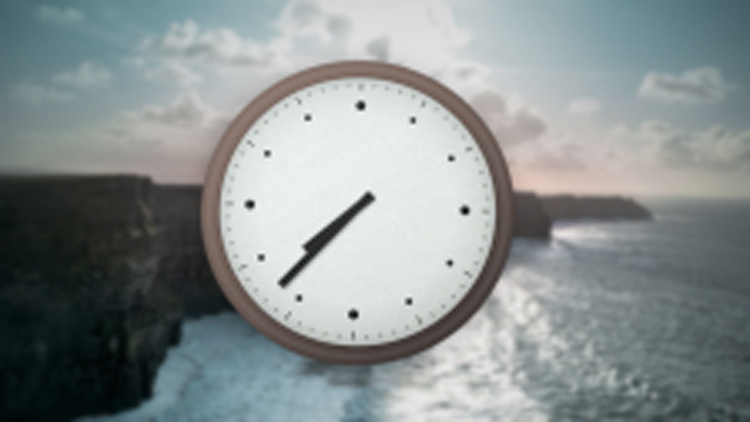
7:37
